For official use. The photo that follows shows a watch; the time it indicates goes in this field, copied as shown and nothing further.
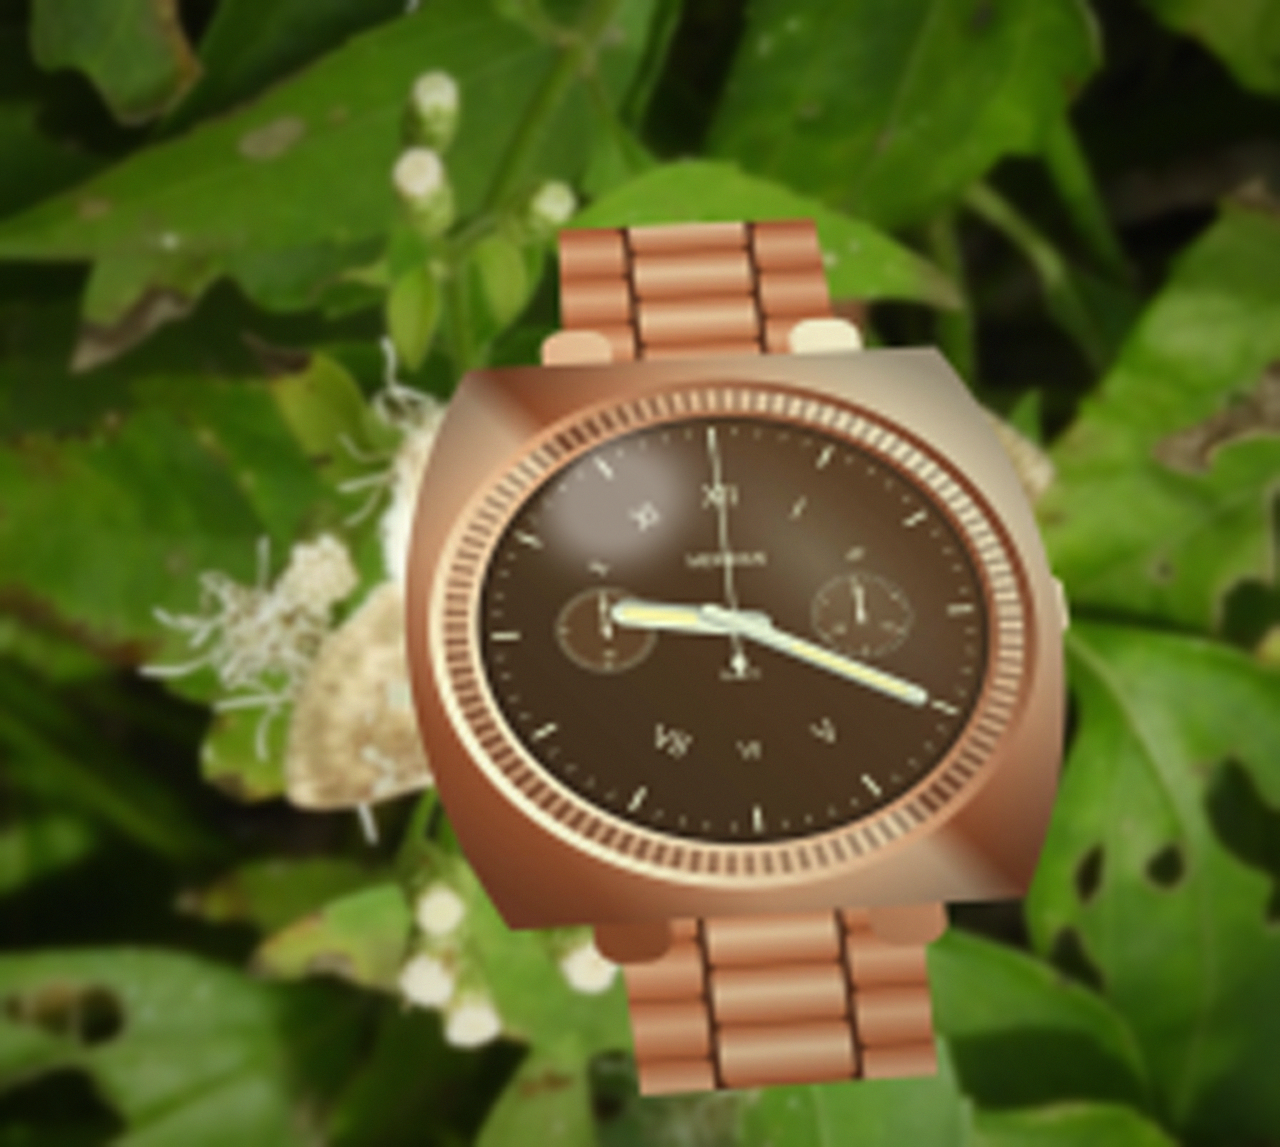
9:20
